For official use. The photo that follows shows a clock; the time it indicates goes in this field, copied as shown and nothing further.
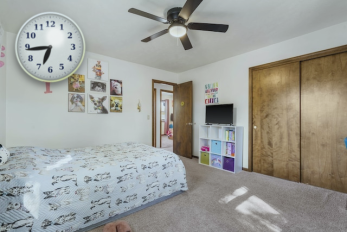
6:44
